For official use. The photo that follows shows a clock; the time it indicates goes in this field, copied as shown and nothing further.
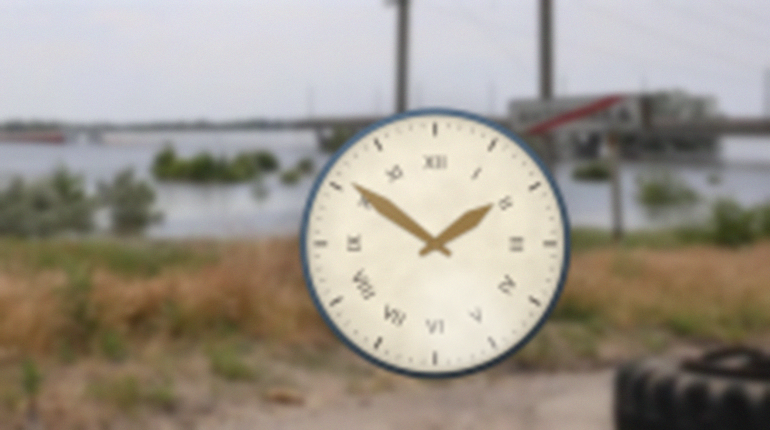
1:51
